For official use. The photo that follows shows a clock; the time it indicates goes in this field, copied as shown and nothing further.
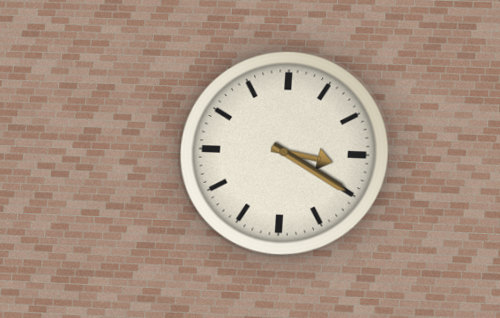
3:20
